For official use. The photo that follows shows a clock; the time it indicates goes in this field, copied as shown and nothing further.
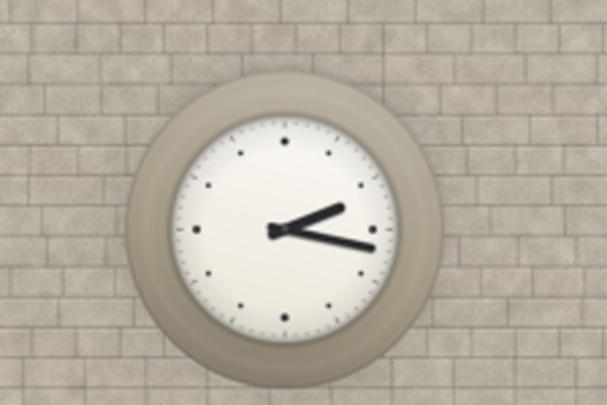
2:17
